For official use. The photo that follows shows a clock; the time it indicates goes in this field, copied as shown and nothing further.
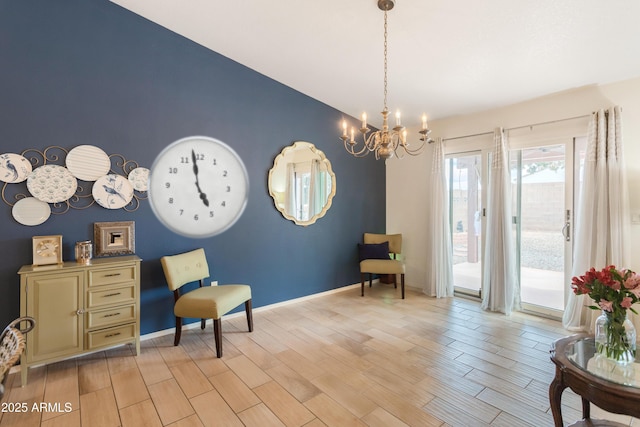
4:58
